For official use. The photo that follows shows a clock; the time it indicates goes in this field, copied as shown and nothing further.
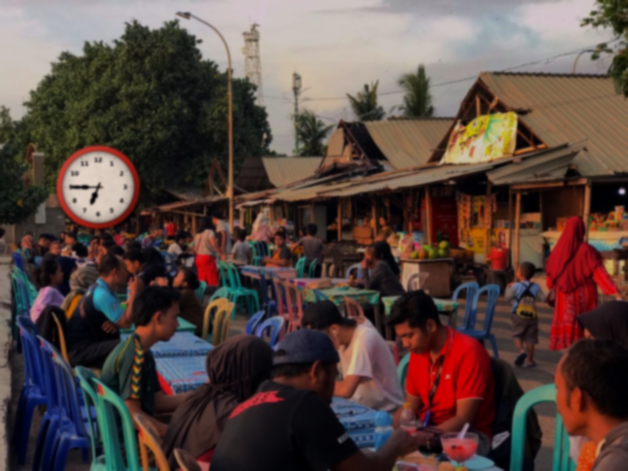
6:45
